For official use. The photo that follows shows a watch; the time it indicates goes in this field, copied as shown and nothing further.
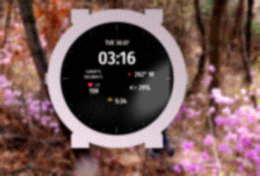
3:16
